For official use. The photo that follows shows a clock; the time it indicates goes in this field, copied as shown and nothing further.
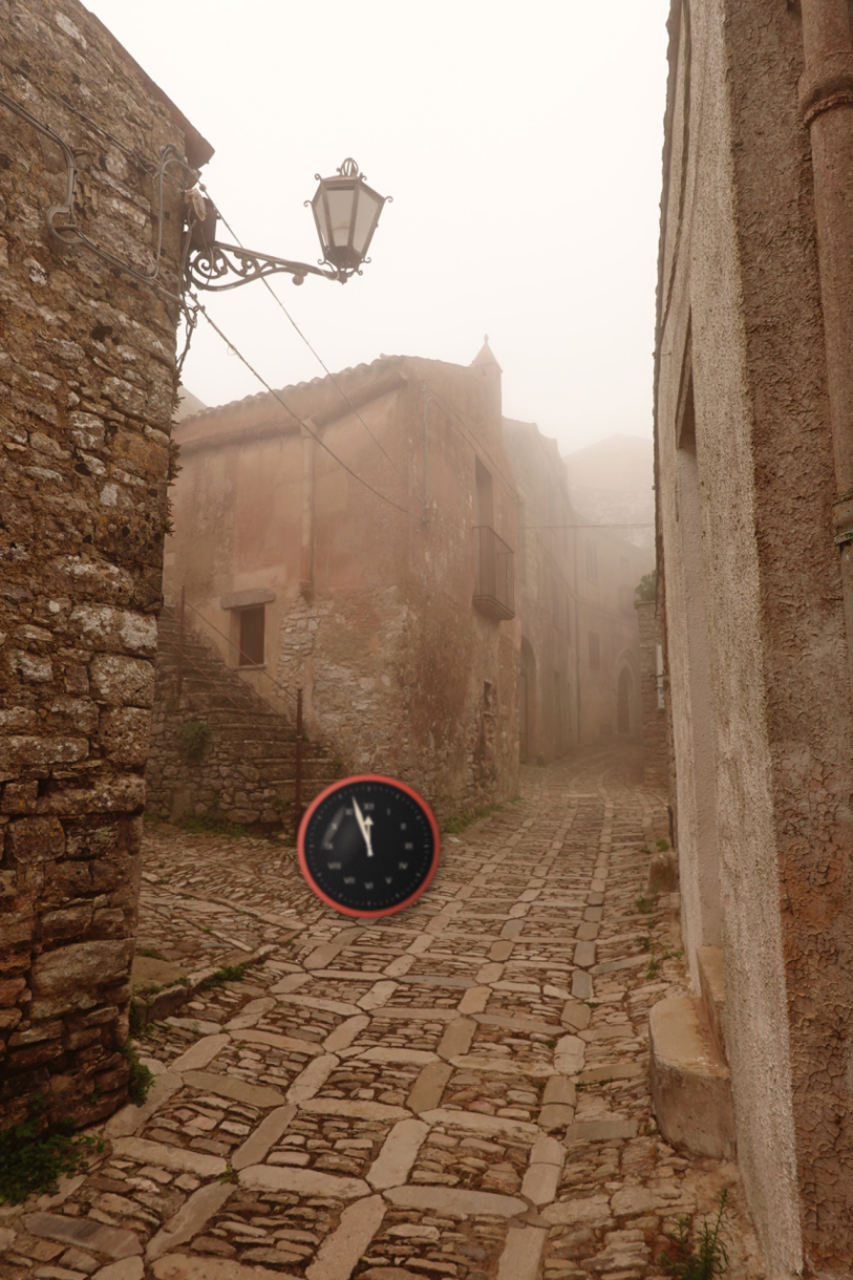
11:57
